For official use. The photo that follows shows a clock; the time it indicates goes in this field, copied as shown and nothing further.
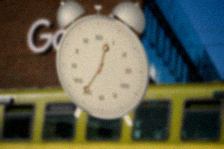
12:36
